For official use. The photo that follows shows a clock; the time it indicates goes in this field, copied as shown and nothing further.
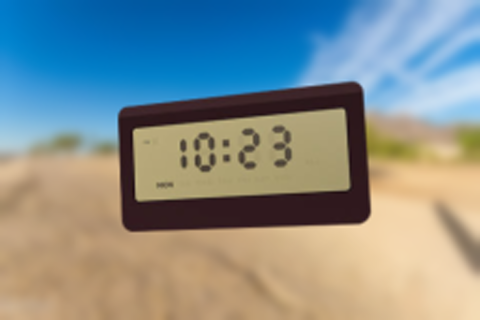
10:23
